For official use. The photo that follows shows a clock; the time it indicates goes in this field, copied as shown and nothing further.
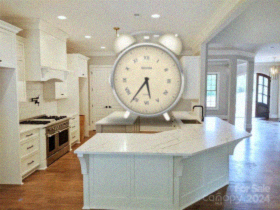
5:36
